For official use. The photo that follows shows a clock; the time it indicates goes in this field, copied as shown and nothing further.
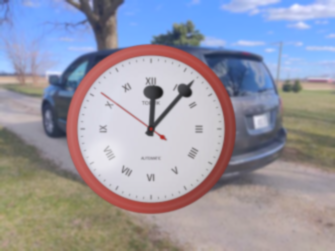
12:06:51
